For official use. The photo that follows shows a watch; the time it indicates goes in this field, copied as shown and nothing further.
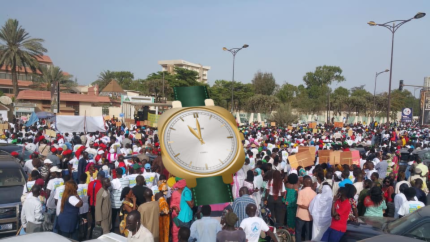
11:00
